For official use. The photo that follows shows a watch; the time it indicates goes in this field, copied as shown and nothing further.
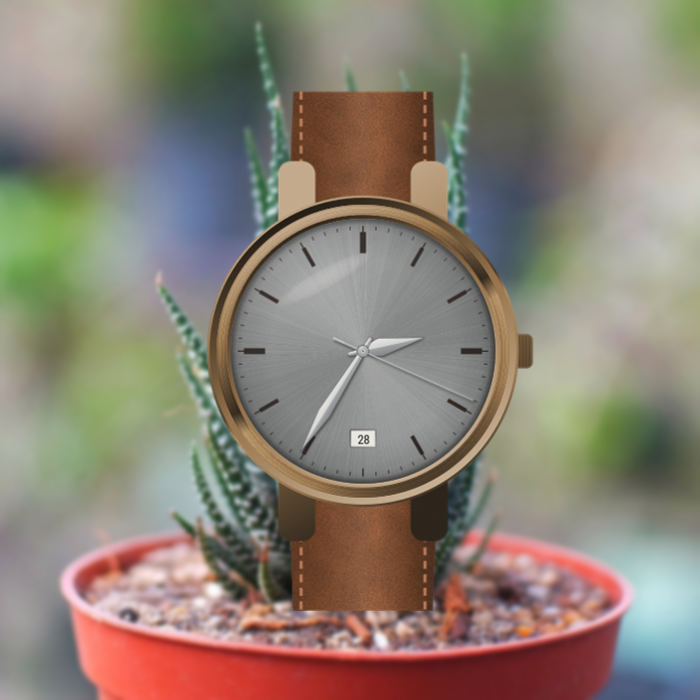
2:35:19
